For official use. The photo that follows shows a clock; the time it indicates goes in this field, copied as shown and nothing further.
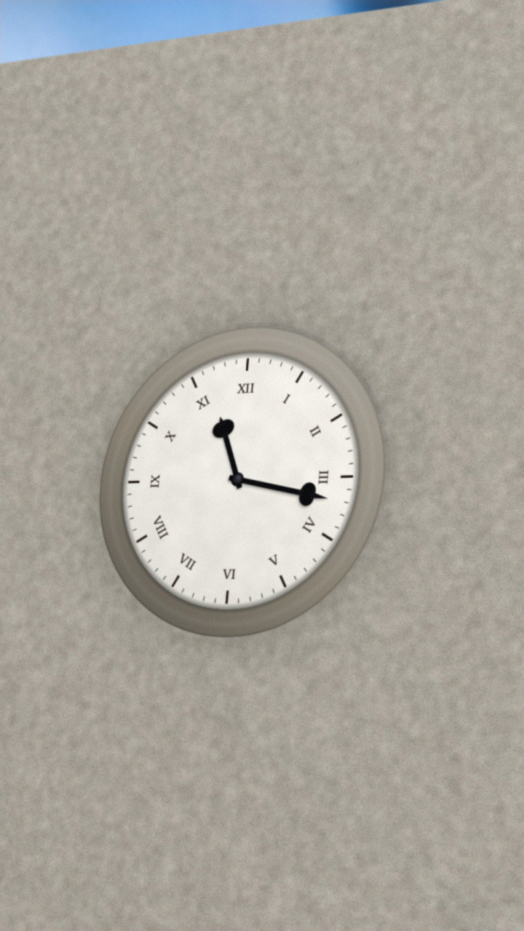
11:17
